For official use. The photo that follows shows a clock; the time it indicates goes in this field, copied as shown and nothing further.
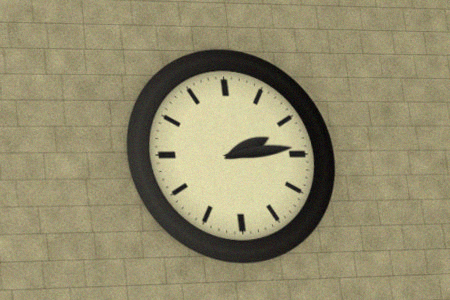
2:14
